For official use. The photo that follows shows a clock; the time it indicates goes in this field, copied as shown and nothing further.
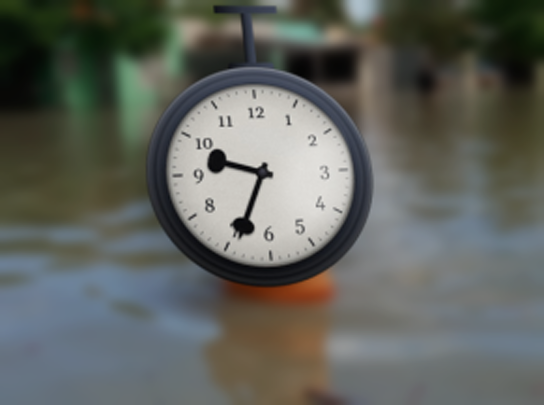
9:34
